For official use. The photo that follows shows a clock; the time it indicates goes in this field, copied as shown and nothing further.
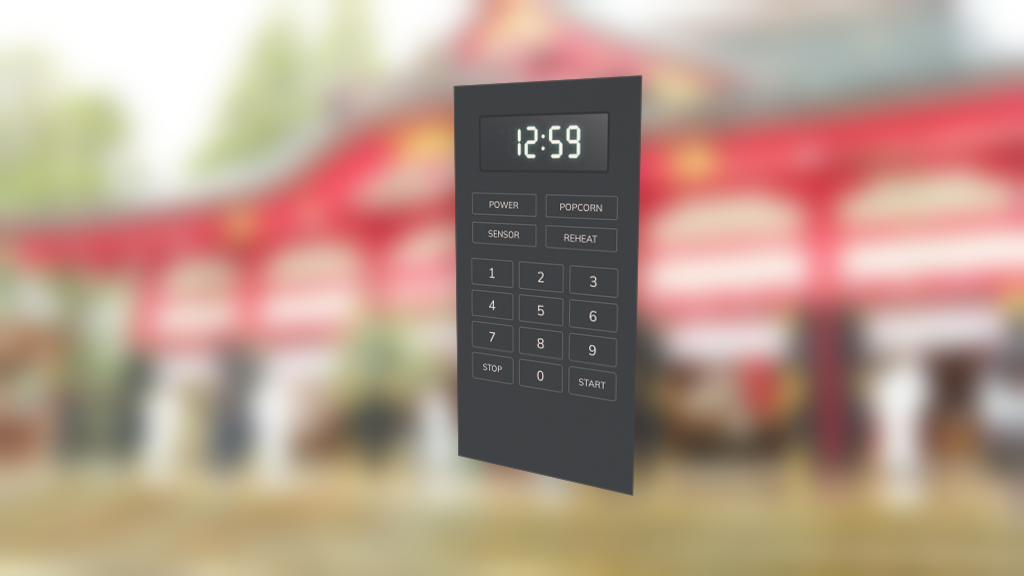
12:59
